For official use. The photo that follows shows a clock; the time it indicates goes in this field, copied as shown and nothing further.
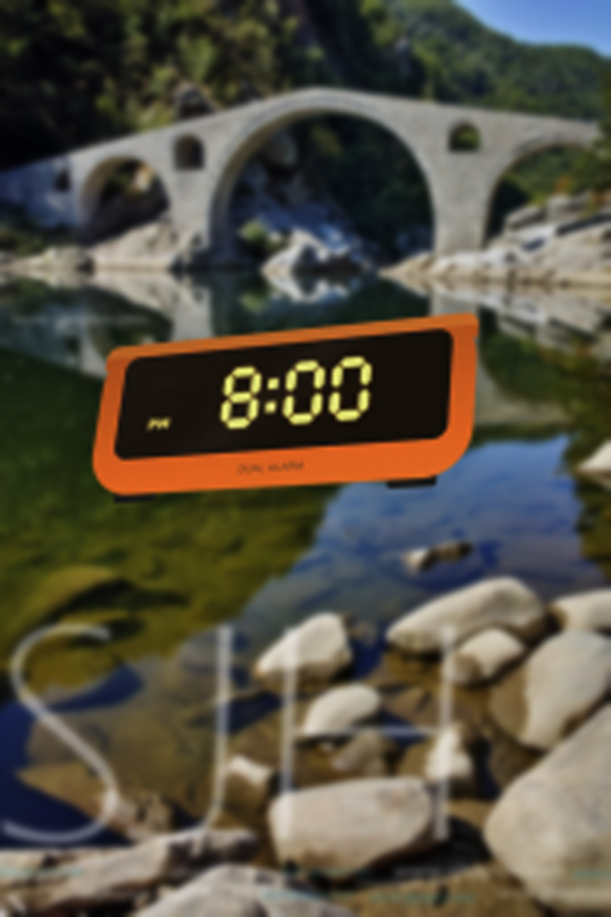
8:00
